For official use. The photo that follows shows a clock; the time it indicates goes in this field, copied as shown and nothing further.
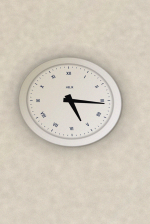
5:16
